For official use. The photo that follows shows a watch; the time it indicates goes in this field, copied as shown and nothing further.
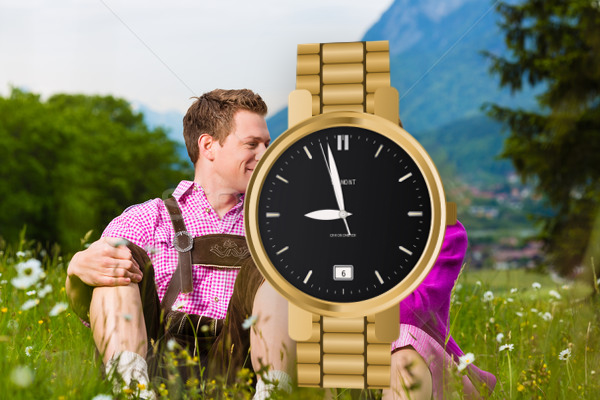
8:57:57
